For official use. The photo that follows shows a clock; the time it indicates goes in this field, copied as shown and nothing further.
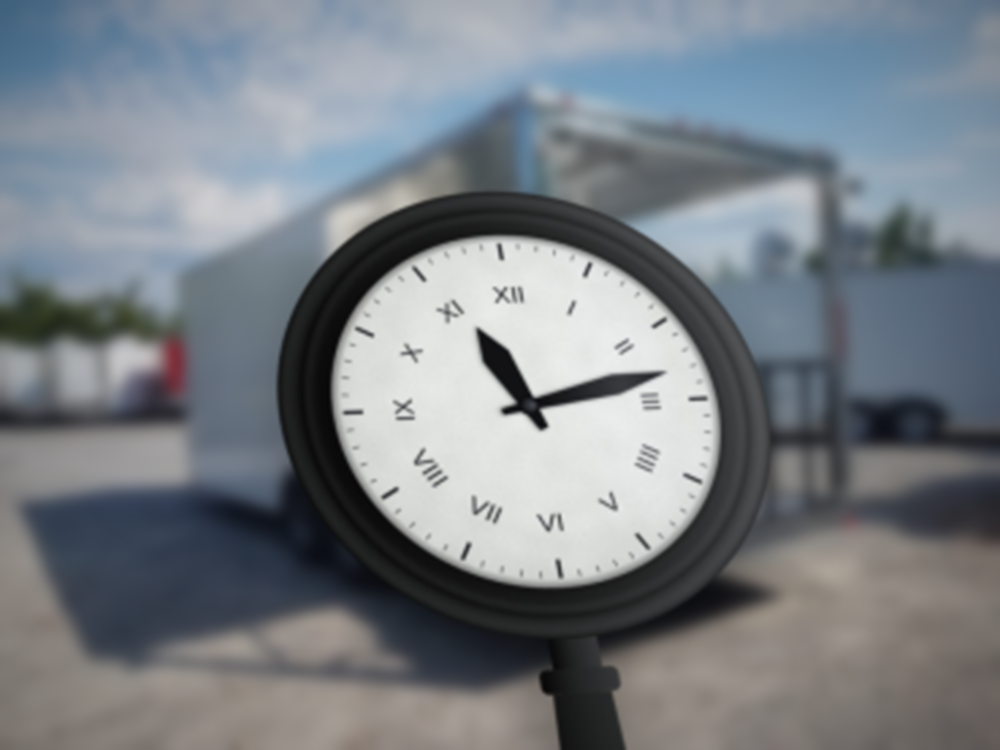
11:13
